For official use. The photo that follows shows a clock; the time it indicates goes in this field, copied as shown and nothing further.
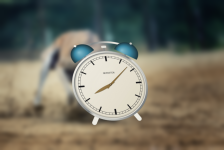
8:08
